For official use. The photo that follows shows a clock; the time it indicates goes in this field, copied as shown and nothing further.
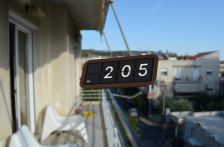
2:05
